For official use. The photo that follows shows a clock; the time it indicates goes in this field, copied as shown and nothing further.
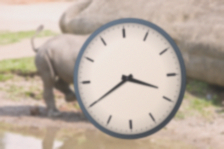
3:40
